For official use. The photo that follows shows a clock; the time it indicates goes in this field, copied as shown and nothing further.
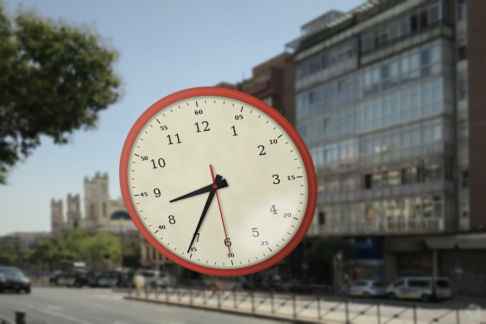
8:35:30
